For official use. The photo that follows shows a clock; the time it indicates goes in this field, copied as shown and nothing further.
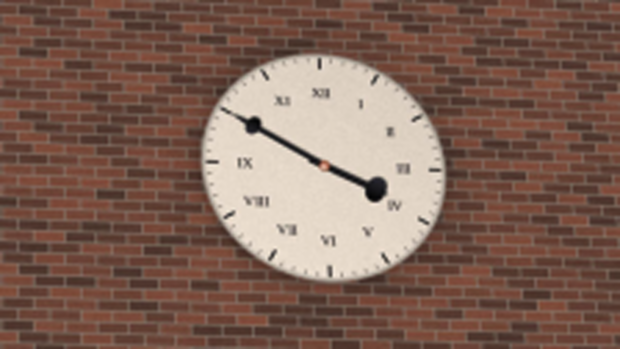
3:50
